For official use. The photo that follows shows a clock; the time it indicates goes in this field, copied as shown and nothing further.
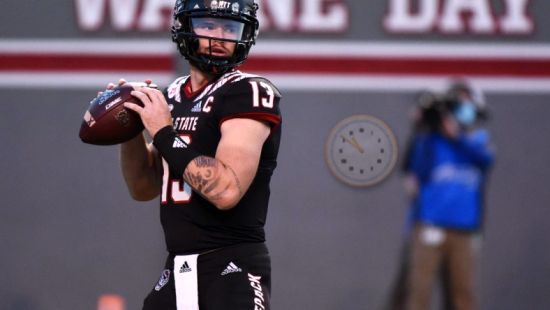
10:51
